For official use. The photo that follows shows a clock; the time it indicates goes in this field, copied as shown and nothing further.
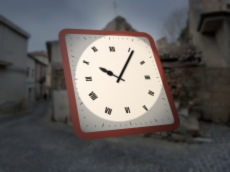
10:06
